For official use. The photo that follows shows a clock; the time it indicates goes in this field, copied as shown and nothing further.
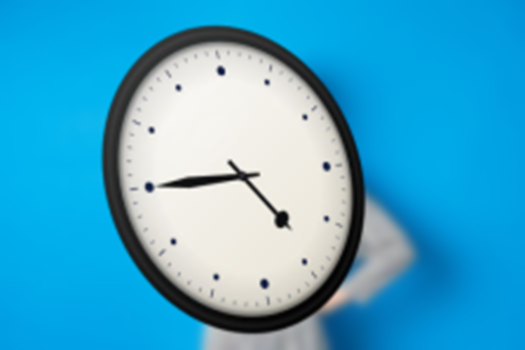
4:45
